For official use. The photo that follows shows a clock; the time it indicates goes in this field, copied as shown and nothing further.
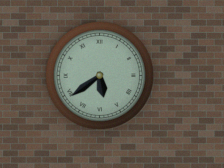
5:39
